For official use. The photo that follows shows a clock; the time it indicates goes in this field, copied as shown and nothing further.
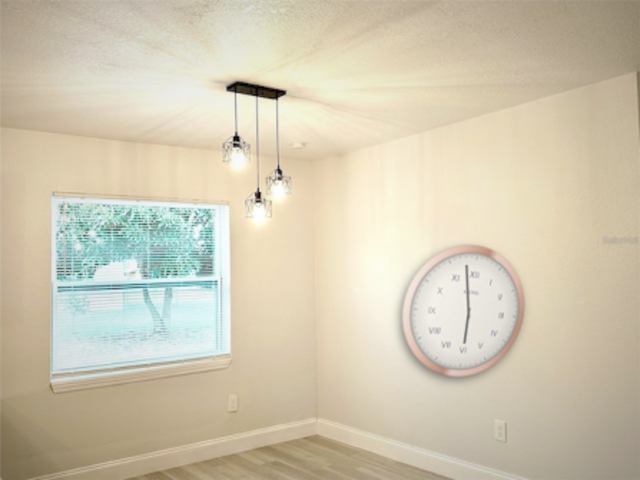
5:58
